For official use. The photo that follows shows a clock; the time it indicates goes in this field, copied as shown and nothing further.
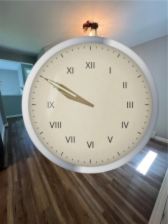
9:50
